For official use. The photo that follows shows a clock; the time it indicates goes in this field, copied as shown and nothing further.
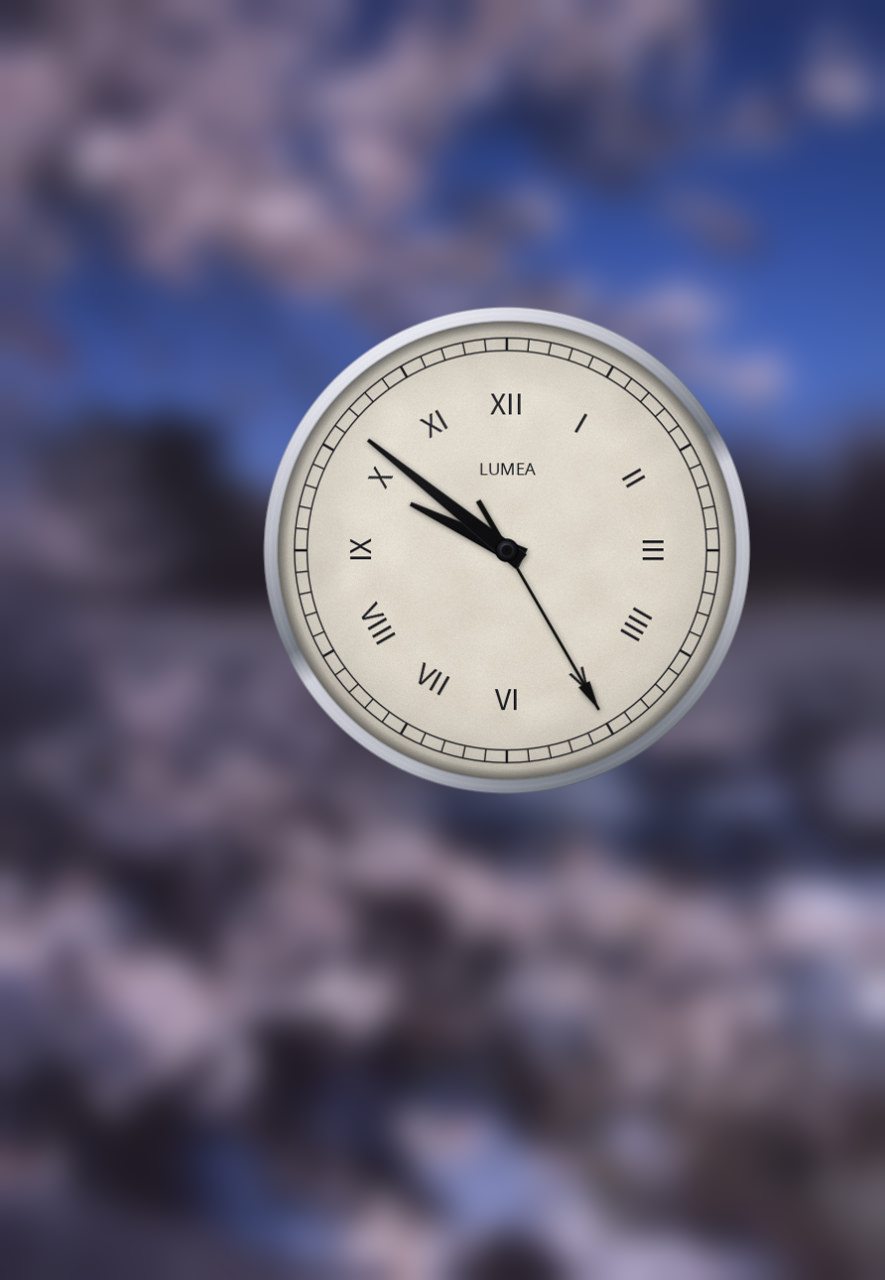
9:51:25
